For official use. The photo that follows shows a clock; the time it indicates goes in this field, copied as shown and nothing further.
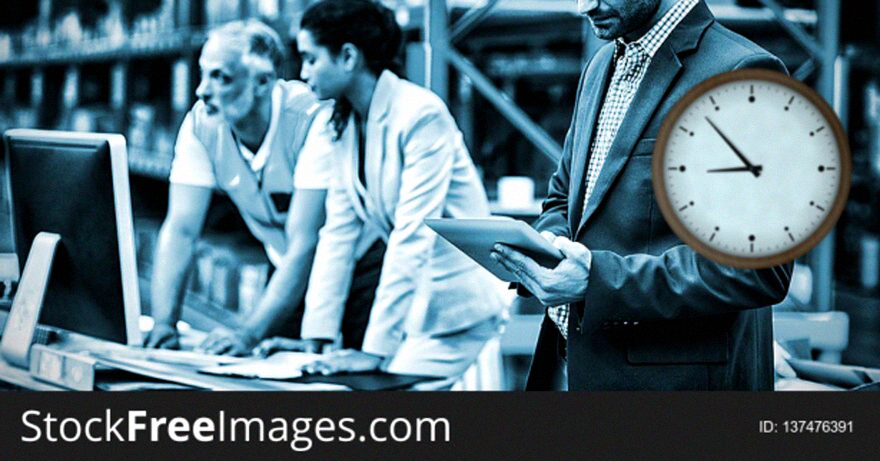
8:53
